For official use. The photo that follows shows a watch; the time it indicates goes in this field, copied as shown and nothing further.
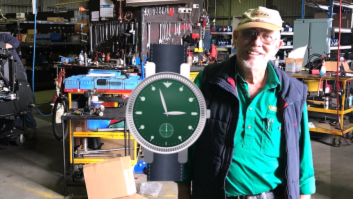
2:57
